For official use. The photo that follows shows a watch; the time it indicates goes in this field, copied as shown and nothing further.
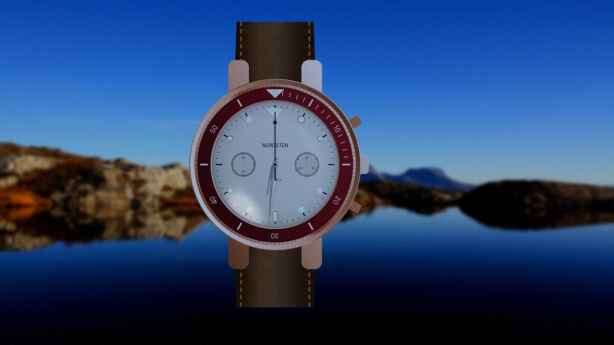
6:31
